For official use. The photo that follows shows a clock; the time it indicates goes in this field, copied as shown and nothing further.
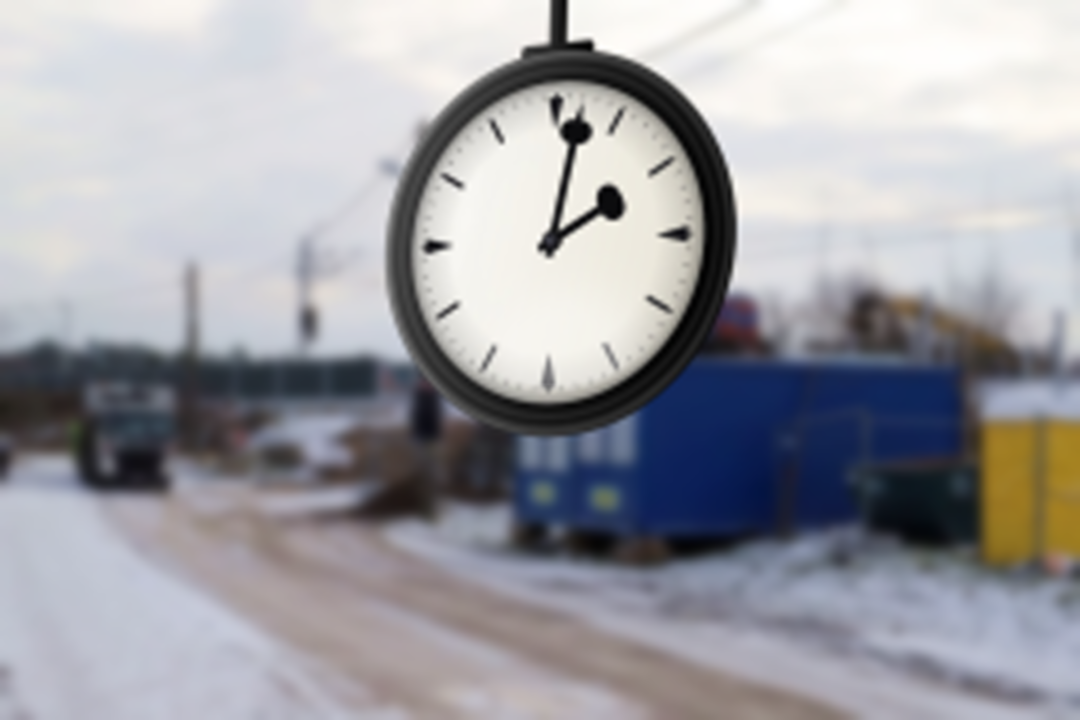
2:02
